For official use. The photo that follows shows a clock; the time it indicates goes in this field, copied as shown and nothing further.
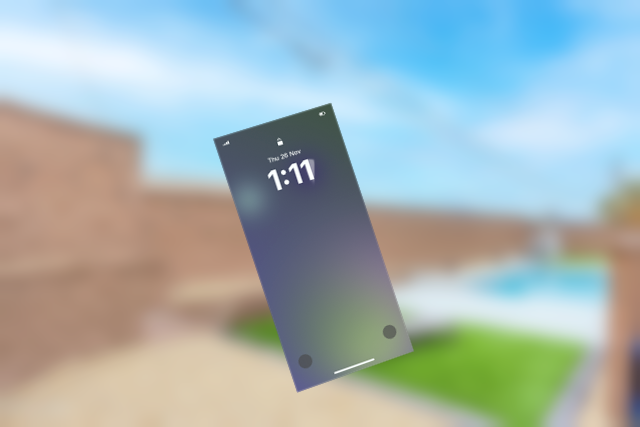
1:11
